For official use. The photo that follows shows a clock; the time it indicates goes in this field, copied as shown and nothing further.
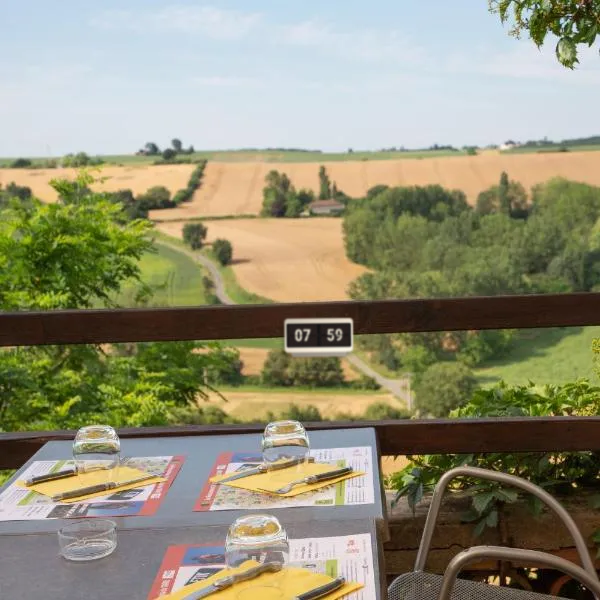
7:59
